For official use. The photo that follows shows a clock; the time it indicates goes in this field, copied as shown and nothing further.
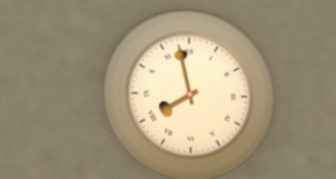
7:58
